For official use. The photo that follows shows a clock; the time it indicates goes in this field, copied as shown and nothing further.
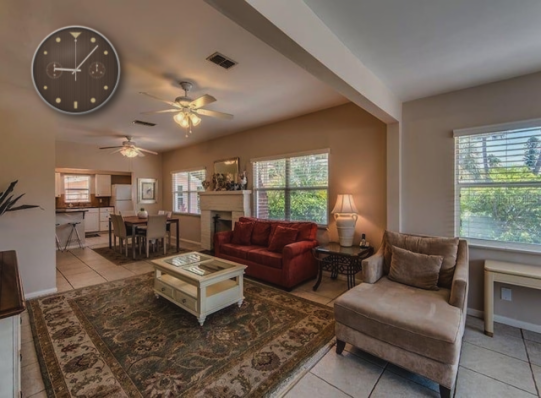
9:07
